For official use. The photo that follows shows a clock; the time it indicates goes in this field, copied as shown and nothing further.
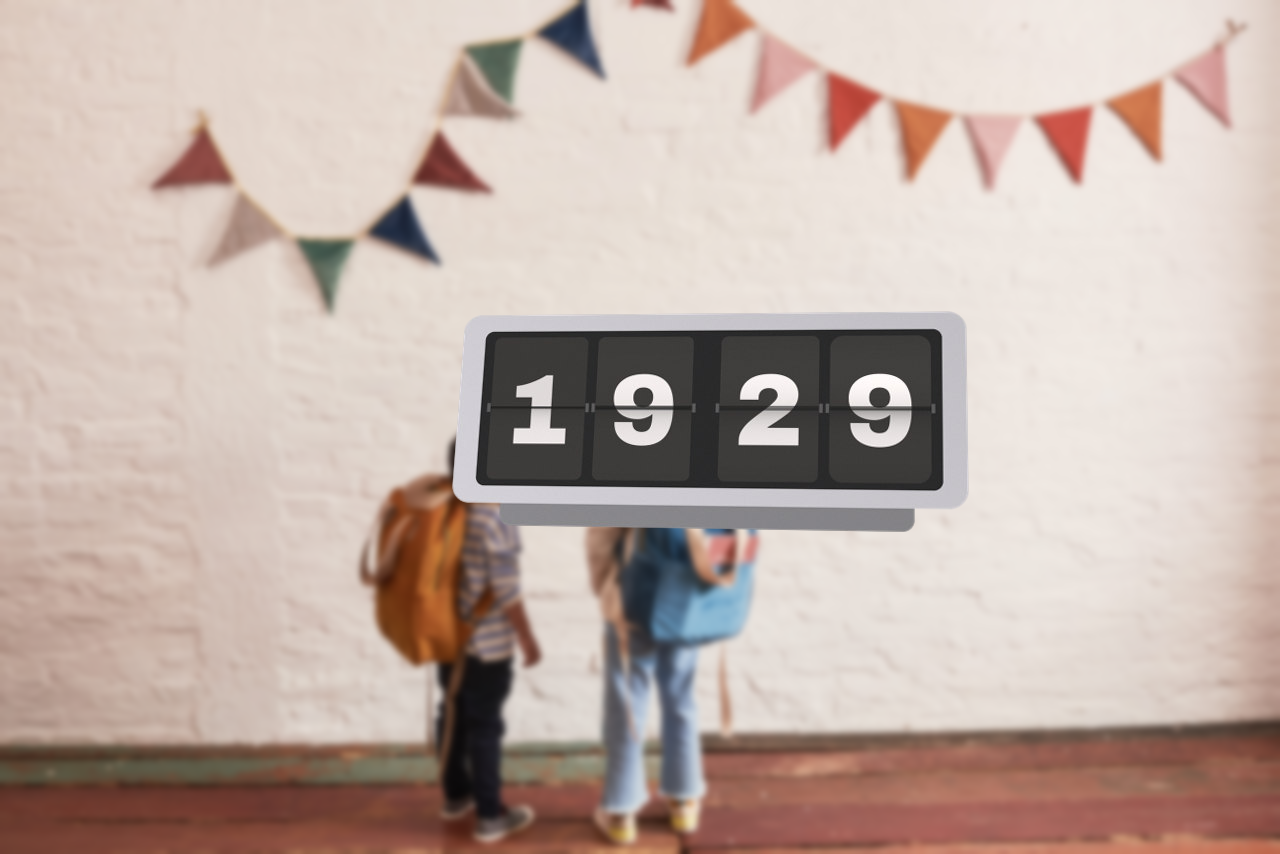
19:29
